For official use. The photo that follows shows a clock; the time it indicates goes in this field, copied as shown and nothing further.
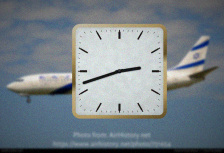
2:42
